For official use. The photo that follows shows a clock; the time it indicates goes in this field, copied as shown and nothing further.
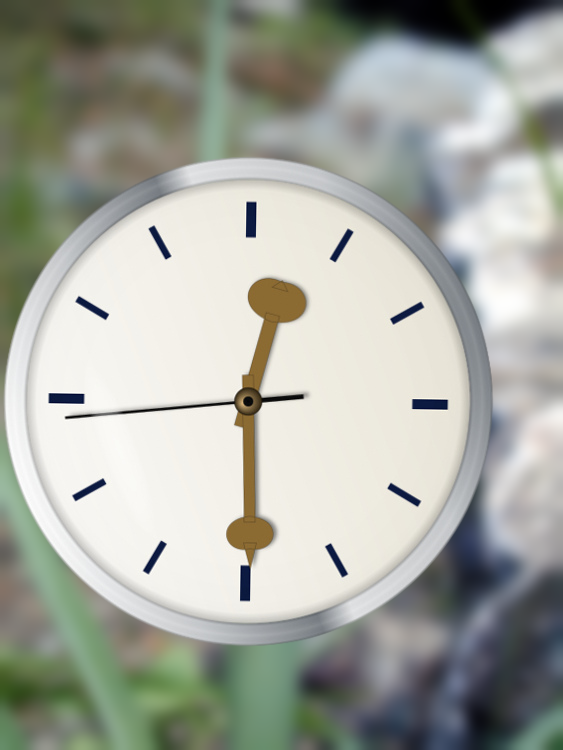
12:29:44
